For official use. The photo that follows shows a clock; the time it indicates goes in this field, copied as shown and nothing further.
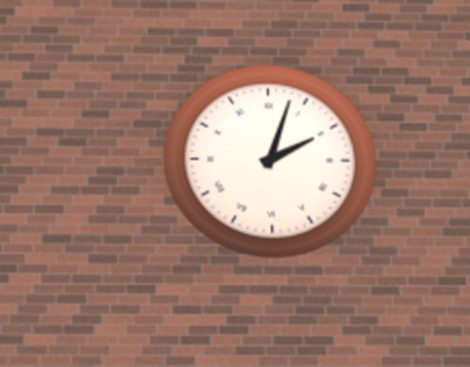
2:03
